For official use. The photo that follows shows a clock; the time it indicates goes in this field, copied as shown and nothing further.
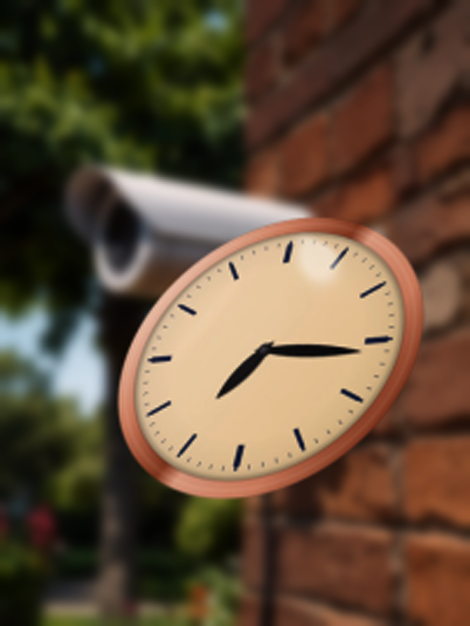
7:16
